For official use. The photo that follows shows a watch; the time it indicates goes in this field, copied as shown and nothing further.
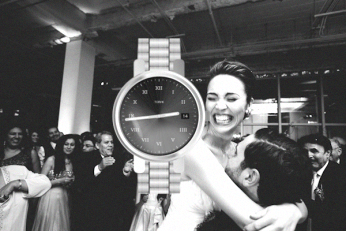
2:44
